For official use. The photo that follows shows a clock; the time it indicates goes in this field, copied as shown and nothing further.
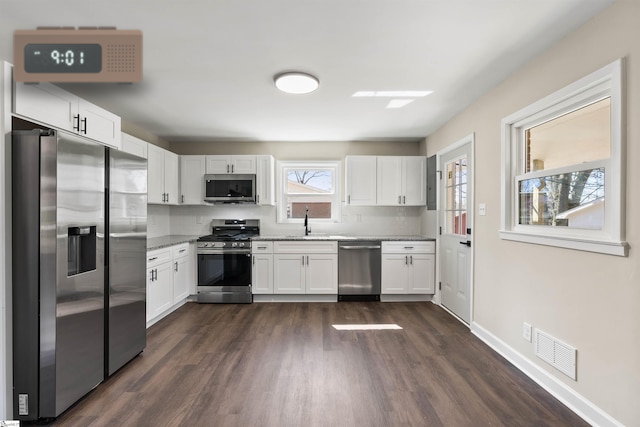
9:01
